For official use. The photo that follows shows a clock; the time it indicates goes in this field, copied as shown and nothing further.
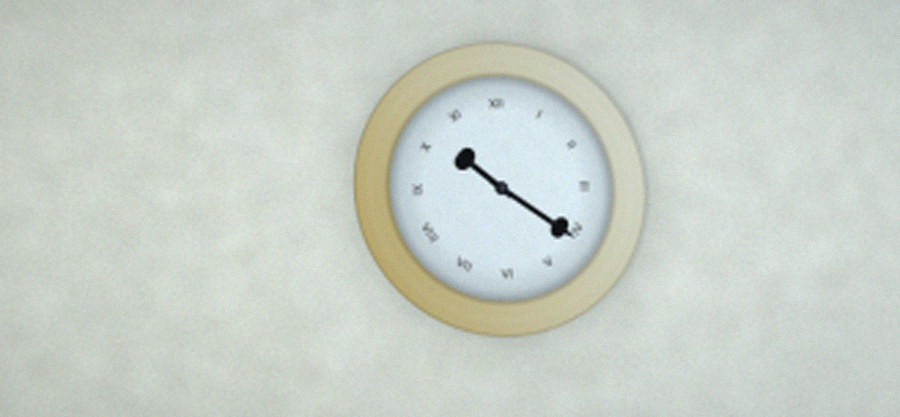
10:21
